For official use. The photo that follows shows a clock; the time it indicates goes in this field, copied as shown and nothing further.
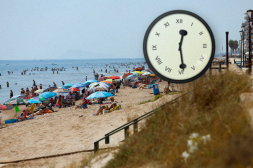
12:29
